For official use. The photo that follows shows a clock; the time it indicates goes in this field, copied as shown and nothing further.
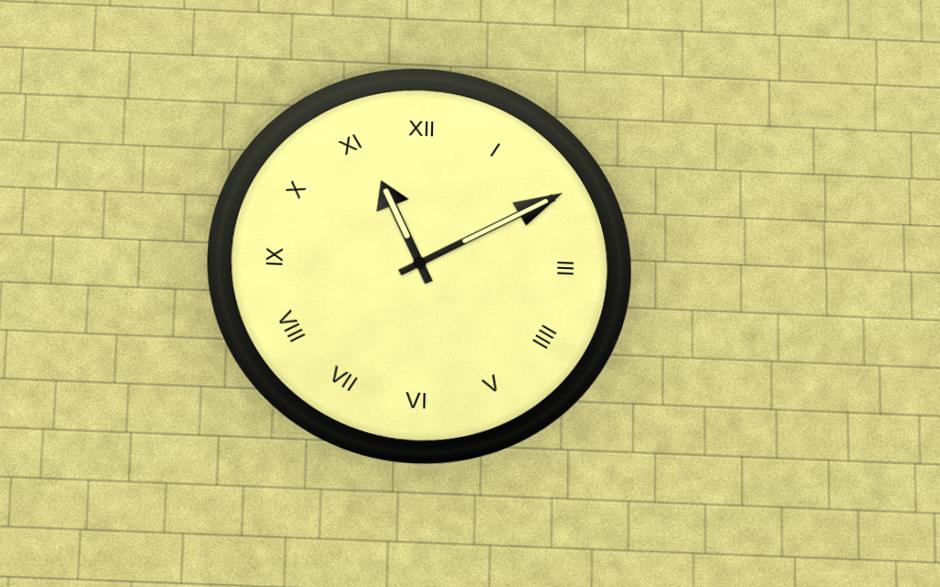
11:10
